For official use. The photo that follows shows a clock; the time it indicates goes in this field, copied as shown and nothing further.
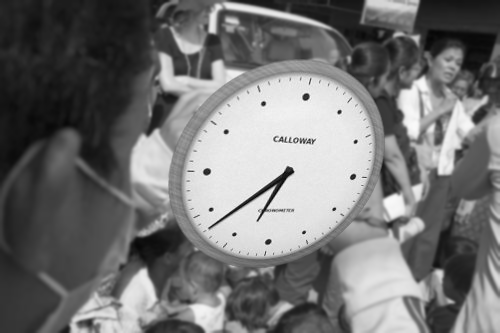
6:38
